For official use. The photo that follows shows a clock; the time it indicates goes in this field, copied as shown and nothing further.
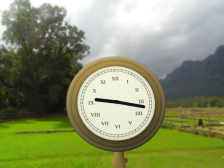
9:17
